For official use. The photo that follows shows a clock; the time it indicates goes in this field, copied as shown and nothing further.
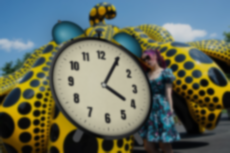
4:05
